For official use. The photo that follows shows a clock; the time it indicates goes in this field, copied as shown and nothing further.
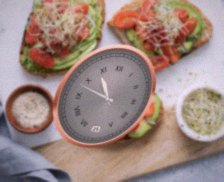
10:48
